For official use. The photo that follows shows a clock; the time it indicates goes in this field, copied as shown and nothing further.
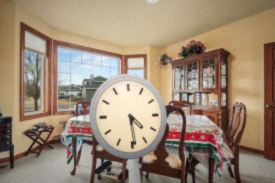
4:29
